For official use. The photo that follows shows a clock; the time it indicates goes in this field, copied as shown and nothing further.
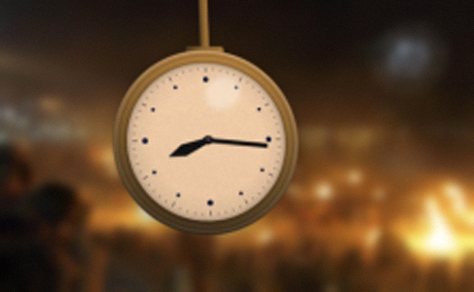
8:16
